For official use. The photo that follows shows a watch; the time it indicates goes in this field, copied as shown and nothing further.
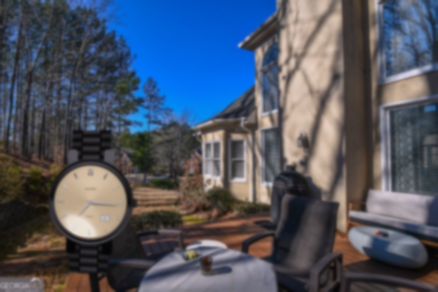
7:16
